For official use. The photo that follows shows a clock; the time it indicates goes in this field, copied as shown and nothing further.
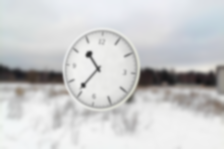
10:36
